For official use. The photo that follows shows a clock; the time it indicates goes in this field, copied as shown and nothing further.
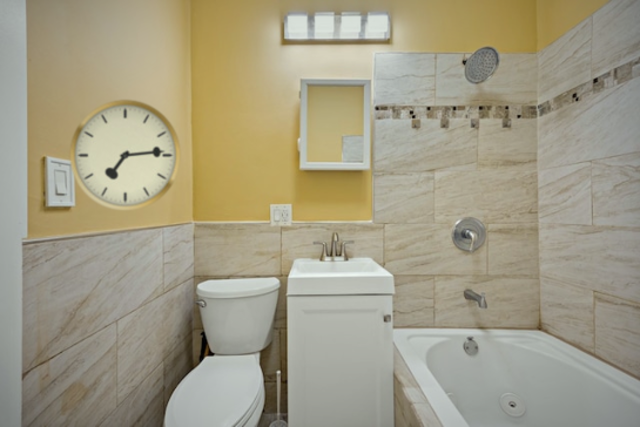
7:14
